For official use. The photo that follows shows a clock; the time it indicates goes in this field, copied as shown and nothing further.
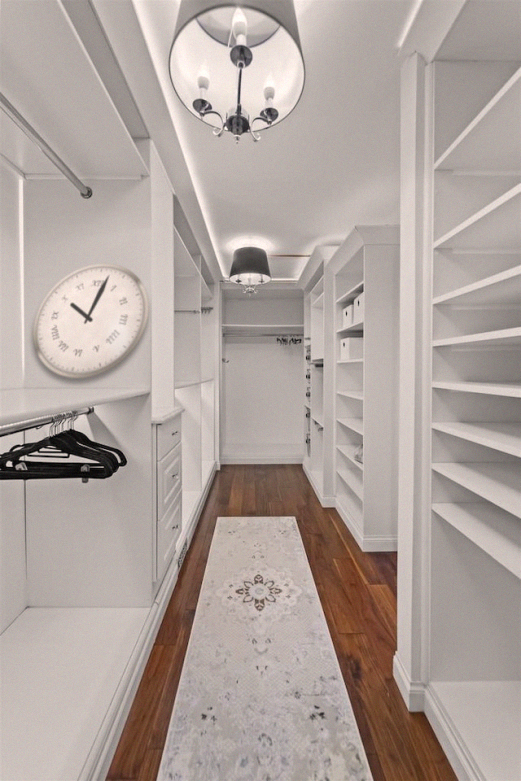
10:02
